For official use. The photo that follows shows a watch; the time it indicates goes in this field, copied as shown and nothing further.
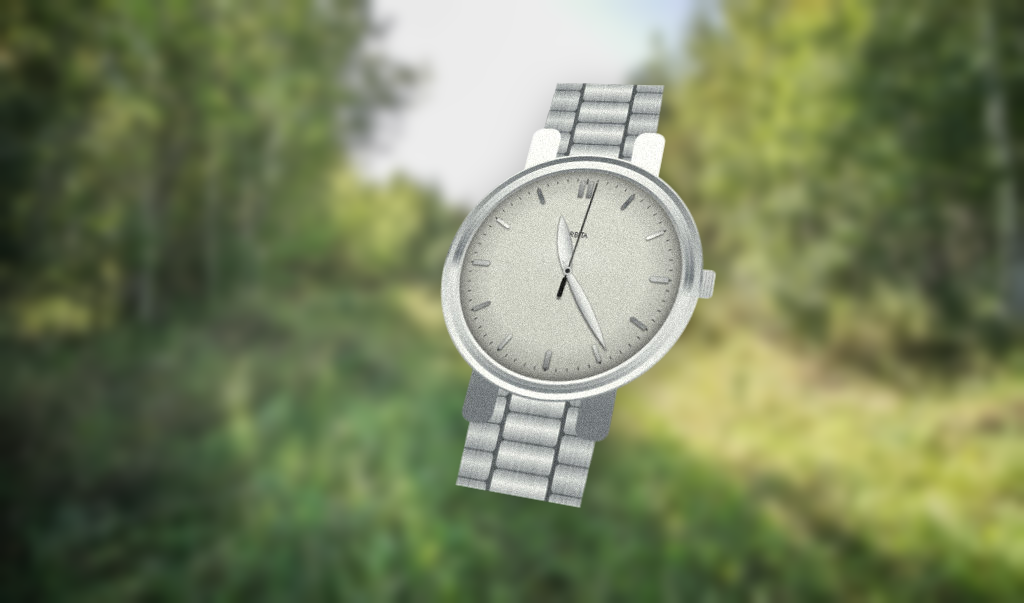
11:24:01
